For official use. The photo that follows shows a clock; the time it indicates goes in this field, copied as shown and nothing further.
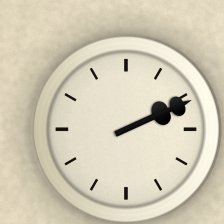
2:11
